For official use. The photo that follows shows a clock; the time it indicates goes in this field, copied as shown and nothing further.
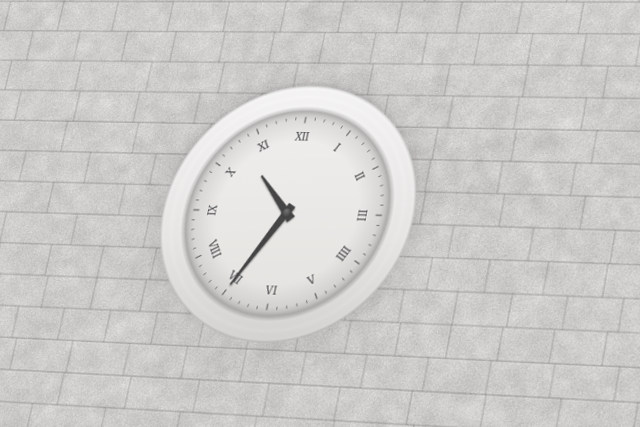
10:35
